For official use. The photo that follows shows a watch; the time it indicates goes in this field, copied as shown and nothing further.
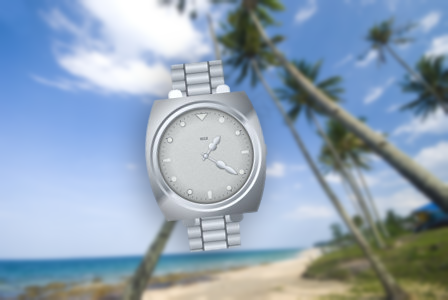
1:21
